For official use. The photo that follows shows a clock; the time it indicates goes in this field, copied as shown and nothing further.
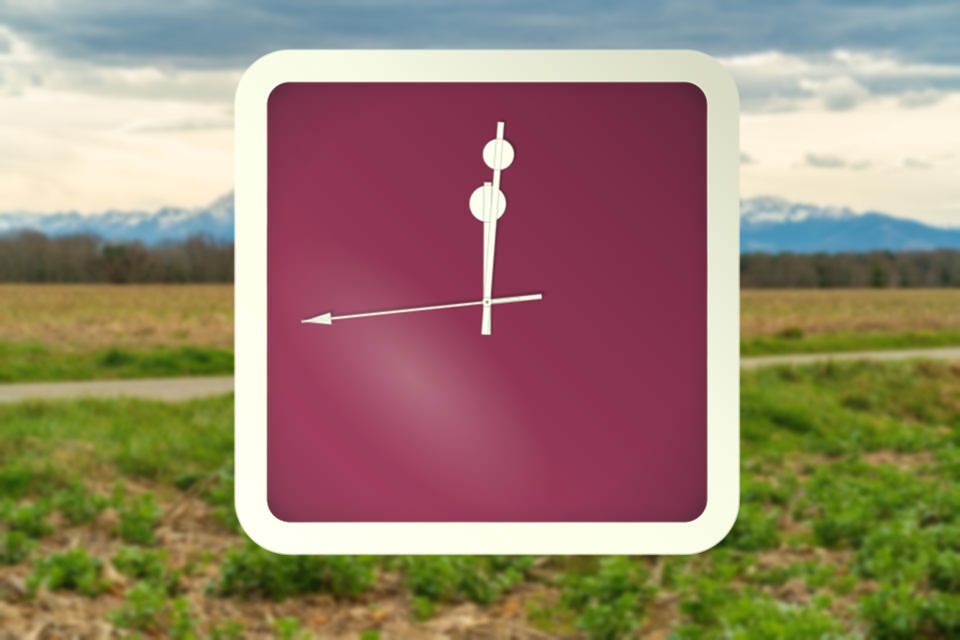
12:00:44
